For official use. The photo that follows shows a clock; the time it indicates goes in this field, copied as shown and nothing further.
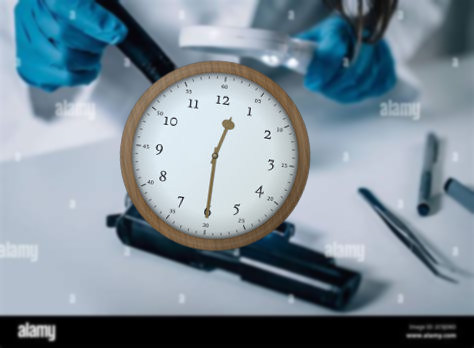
12:30
